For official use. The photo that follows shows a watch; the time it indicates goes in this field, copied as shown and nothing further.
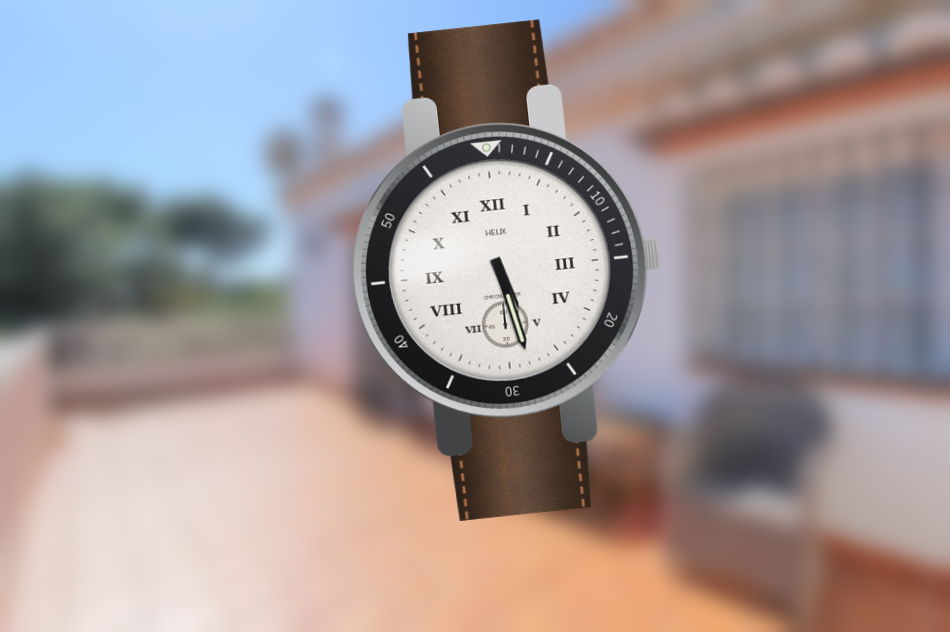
5:28
